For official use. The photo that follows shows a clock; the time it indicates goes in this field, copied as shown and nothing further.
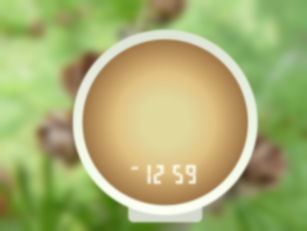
12:59
